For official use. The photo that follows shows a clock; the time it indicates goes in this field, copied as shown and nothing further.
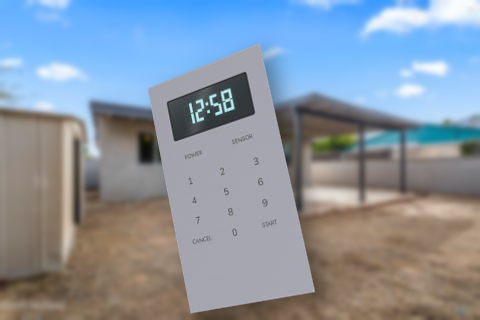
12:58
